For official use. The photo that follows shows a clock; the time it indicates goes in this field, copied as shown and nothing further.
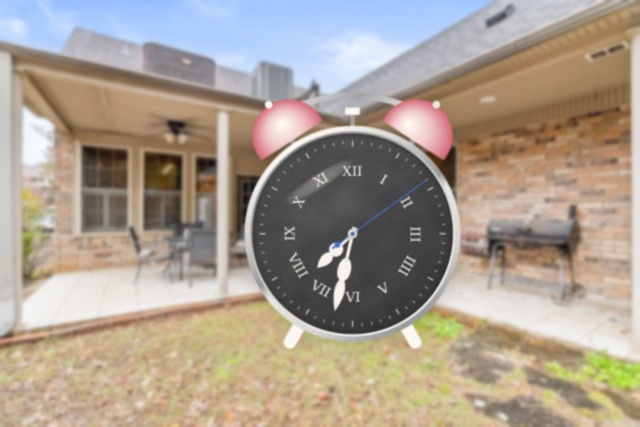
7:32:09
